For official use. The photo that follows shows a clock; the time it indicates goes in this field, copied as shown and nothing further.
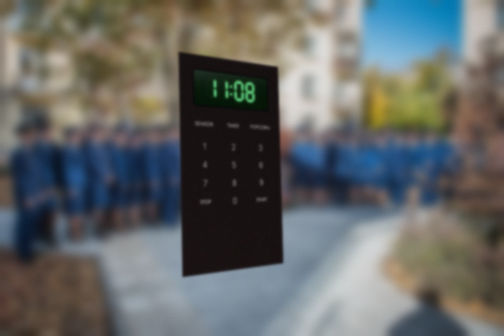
11:08
